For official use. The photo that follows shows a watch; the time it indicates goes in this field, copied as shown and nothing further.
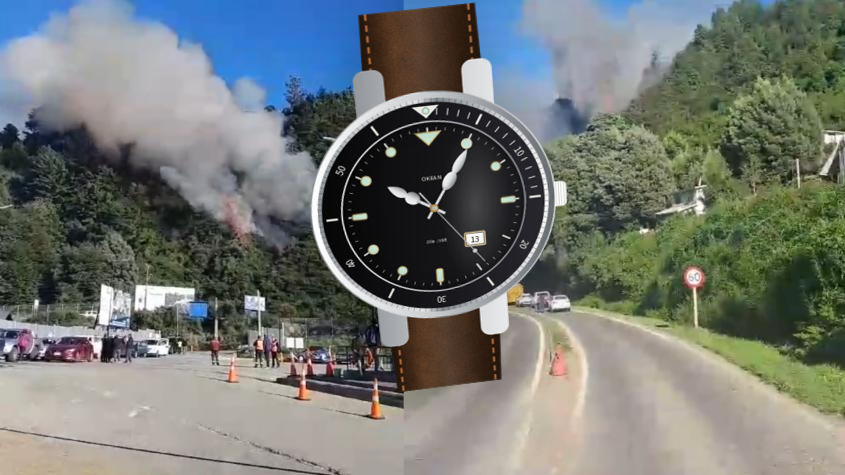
10:05:24
